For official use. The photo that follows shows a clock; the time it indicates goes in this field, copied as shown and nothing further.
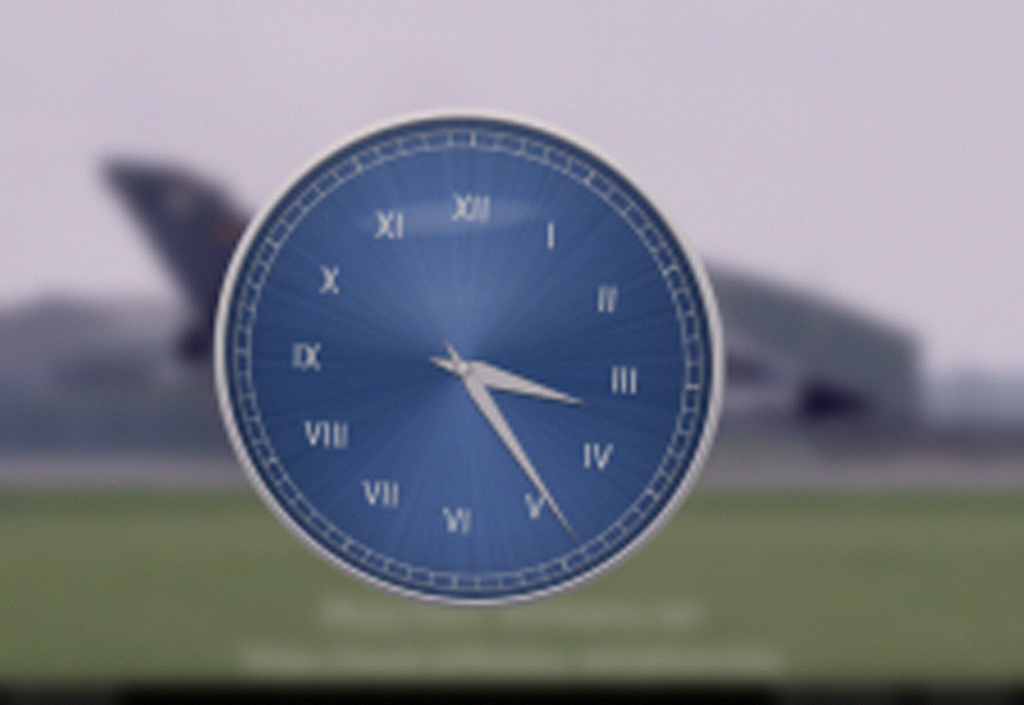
3:24
